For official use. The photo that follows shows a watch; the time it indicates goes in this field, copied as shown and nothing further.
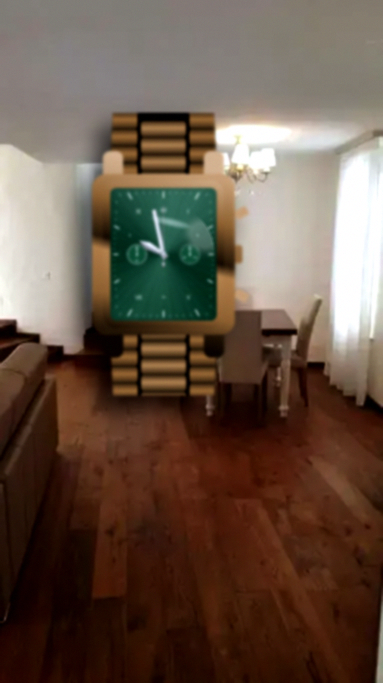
9:58
